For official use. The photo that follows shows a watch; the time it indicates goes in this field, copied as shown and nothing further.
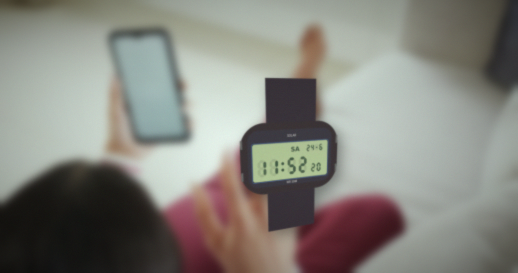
11:52
